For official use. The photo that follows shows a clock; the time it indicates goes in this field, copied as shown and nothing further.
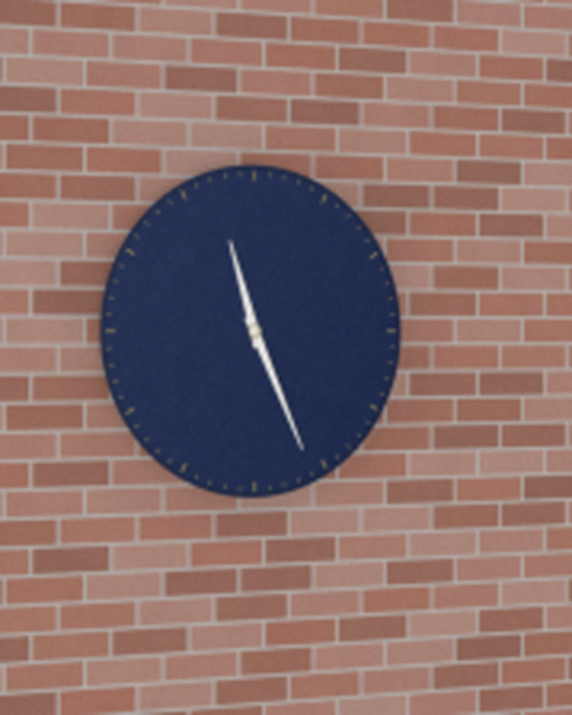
11:26
